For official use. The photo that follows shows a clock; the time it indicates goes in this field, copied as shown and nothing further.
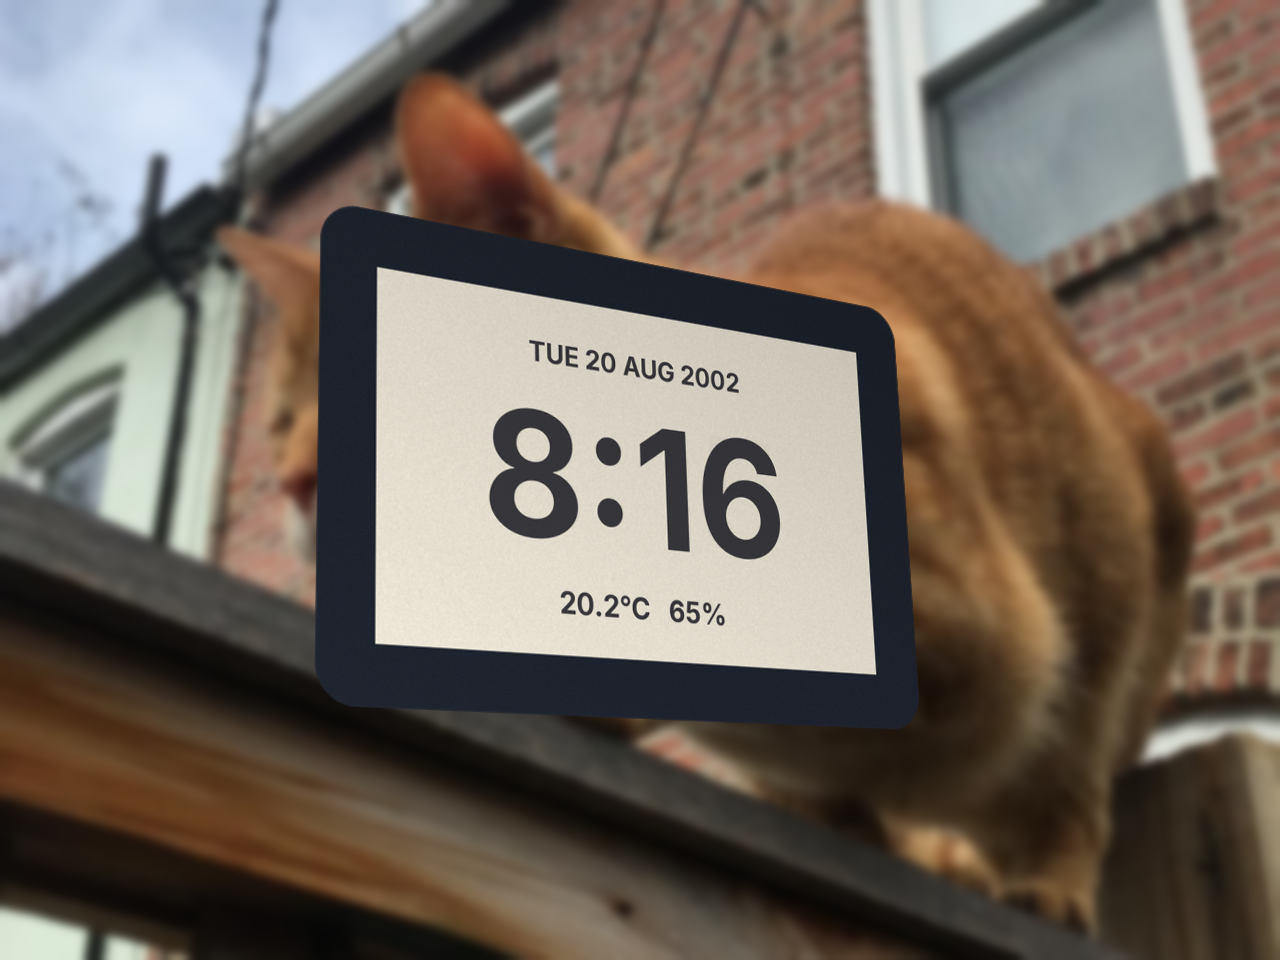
8:16
